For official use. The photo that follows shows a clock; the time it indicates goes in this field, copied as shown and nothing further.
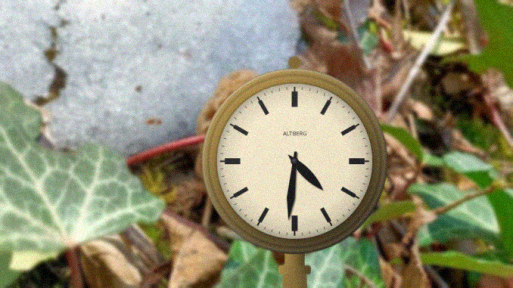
4:31
